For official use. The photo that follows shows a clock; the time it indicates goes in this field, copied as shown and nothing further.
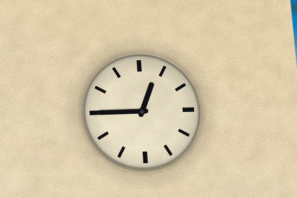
12:45
